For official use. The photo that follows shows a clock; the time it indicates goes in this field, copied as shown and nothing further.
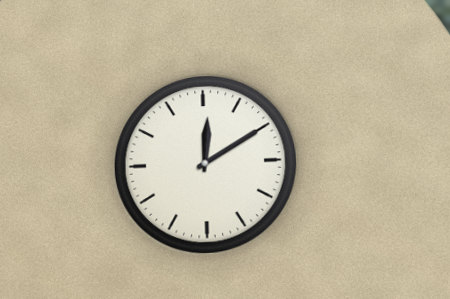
12:10
